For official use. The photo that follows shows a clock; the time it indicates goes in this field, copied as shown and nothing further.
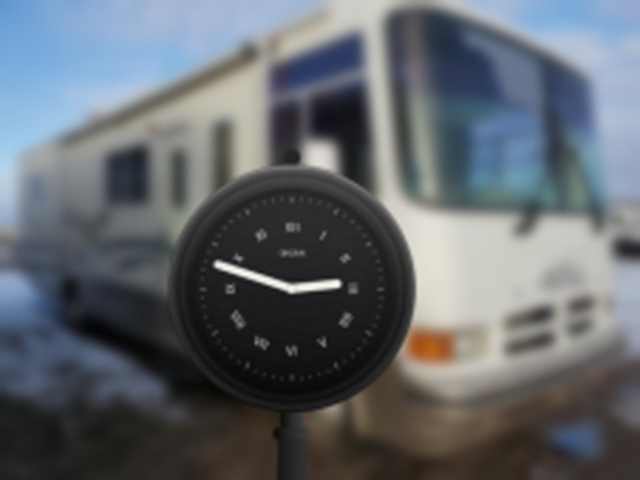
2:48
